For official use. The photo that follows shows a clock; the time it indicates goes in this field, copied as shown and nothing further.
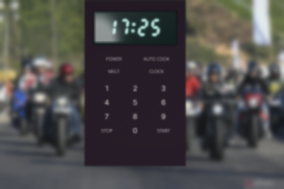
17:25
